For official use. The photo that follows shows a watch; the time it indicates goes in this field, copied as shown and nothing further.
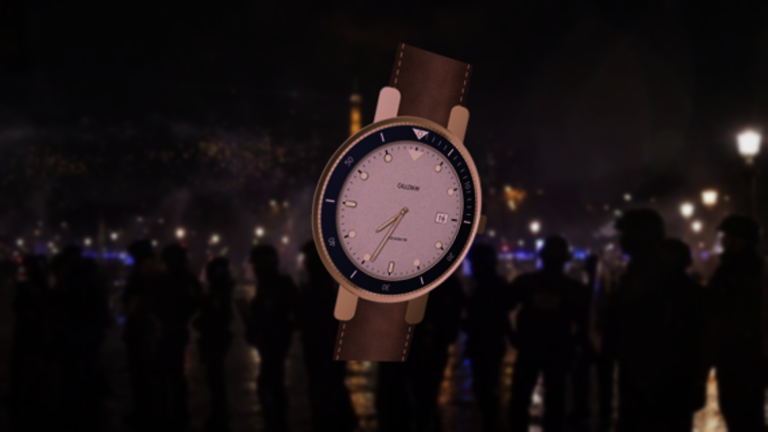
7:34
